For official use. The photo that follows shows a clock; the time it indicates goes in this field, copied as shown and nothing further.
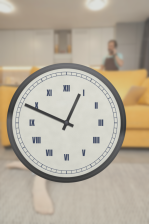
12:49
